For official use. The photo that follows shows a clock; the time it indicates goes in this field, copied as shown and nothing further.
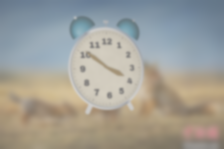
3:51
